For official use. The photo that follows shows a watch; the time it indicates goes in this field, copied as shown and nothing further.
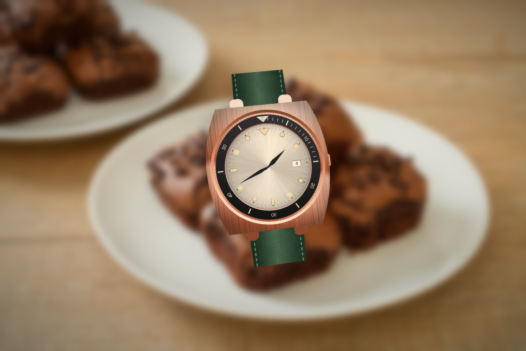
1:41
